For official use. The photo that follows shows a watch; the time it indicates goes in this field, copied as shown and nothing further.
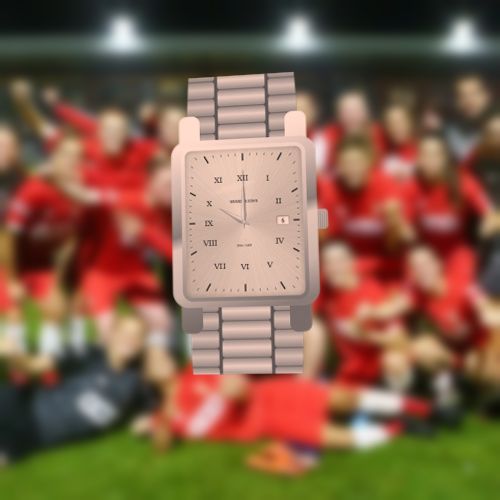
10:00
